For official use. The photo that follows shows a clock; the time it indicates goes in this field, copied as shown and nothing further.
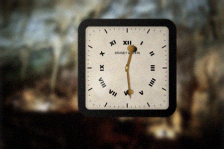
12:29
